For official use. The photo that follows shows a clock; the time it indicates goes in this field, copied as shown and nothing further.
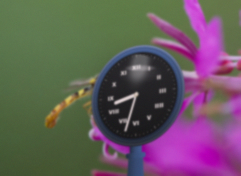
8:33
